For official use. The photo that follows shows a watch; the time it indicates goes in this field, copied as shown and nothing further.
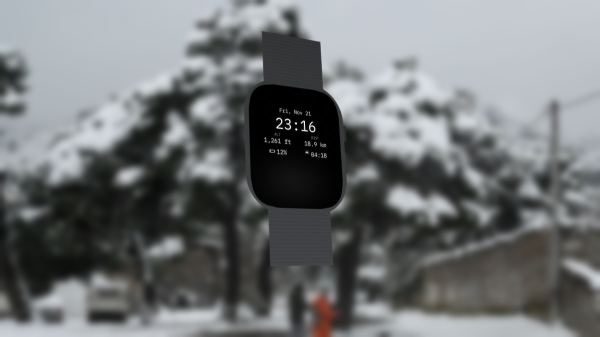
23:16
